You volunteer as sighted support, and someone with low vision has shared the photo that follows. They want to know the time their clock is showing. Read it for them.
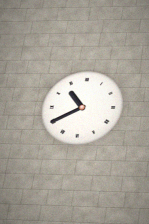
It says 10:40
